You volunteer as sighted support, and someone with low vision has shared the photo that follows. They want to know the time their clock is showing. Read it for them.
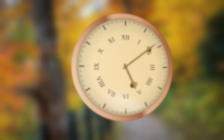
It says 5:09
